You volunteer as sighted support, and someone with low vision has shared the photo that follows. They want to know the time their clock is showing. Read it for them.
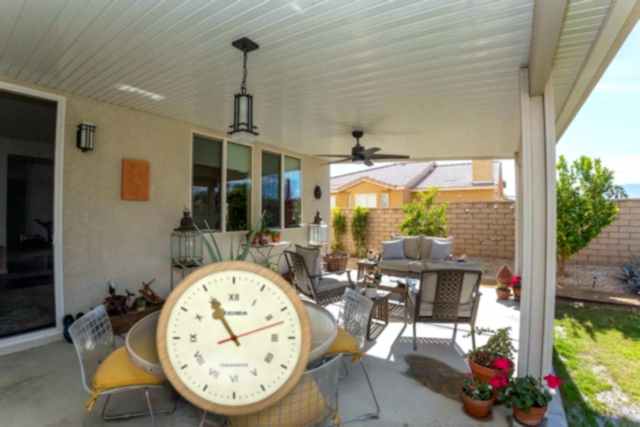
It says 10:55:12
